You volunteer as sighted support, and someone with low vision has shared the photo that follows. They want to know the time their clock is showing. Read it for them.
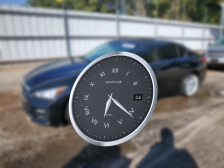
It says 6:21
